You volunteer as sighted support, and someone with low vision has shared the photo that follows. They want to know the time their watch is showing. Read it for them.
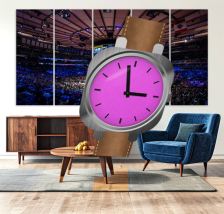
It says 2:58
